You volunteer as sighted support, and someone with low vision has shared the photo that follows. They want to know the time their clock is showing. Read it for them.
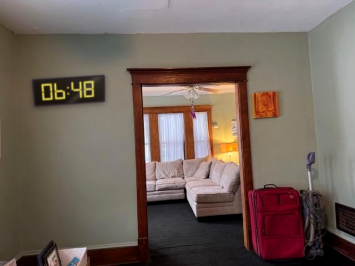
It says 6:48
